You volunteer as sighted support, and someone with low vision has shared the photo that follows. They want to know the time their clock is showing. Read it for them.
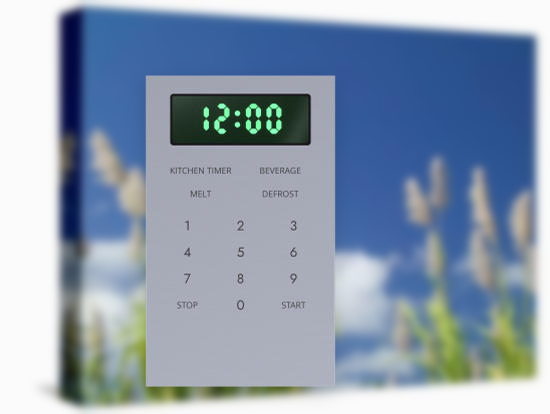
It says 12:00
